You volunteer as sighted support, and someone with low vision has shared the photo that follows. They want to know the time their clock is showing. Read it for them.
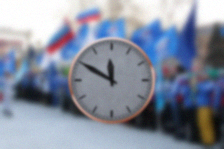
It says 11:50
